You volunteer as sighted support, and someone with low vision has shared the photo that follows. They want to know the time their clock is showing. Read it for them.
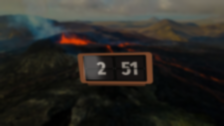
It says 2:51
